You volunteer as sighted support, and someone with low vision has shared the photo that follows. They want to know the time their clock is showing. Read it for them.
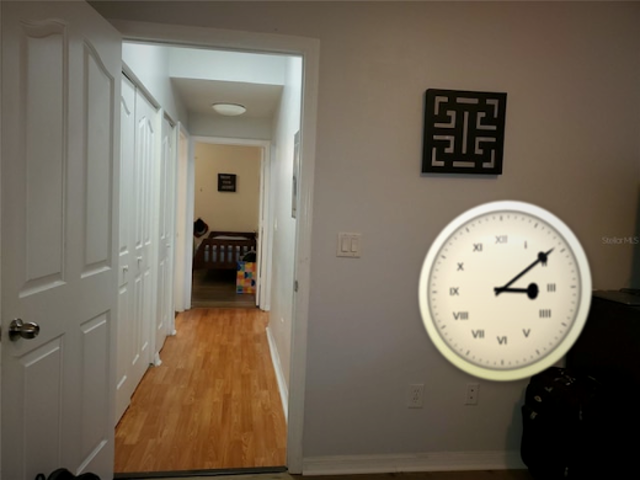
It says 3:09
